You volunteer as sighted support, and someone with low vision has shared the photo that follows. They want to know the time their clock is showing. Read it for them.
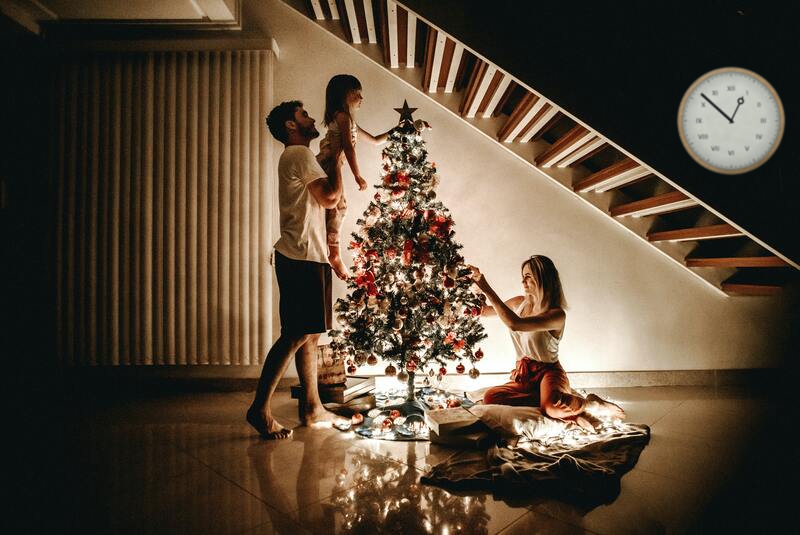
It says 12:52
